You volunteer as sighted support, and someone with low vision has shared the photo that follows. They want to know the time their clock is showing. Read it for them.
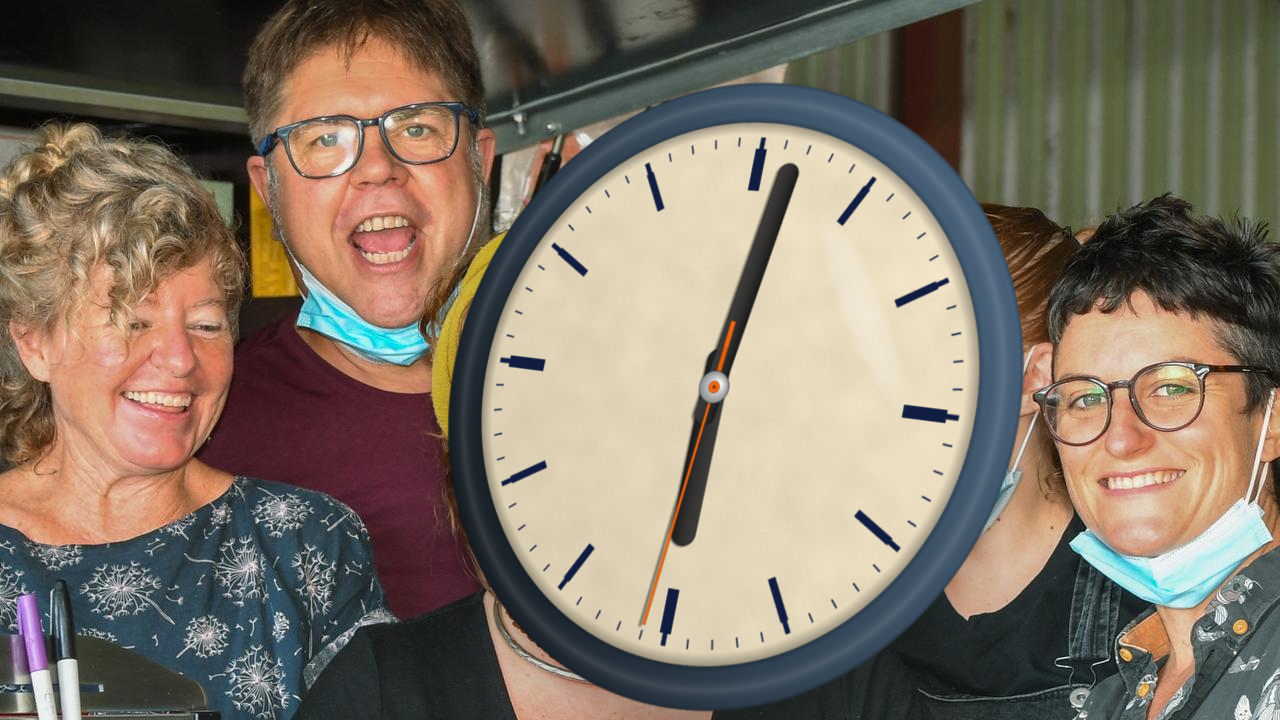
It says 6:01:31
